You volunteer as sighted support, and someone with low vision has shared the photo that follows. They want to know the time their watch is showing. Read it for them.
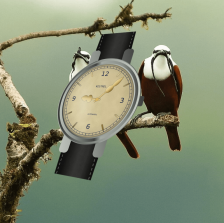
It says 9:07
